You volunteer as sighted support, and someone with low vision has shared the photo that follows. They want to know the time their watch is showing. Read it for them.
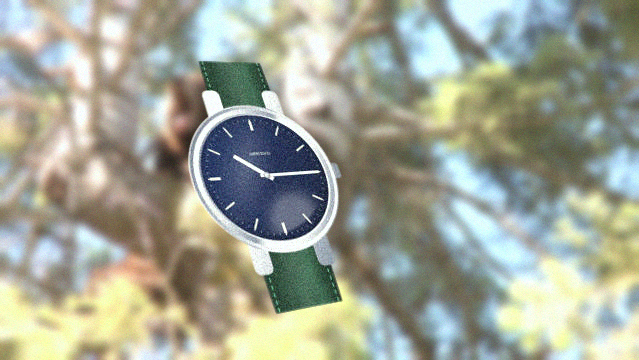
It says 10:15
